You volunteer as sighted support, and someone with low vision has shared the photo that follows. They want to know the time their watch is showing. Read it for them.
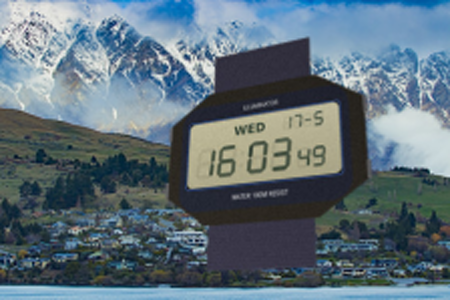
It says 16:03:49
